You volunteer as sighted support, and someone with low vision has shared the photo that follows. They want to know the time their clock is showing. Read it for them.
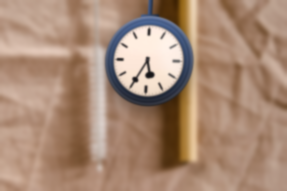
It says 5:35
